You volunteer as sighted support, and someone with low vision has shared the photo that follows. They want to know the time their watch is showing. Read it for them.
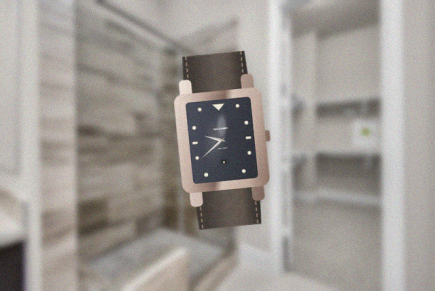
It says 9:39
